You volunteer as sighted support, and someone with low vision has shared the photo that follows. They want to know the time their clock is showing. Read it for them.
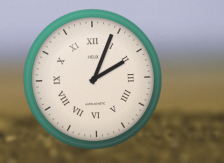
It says 2:04
